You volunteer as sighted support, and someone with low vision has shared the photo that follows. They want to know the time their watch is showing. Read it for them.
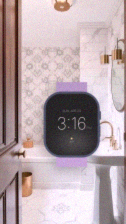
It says 3:16
